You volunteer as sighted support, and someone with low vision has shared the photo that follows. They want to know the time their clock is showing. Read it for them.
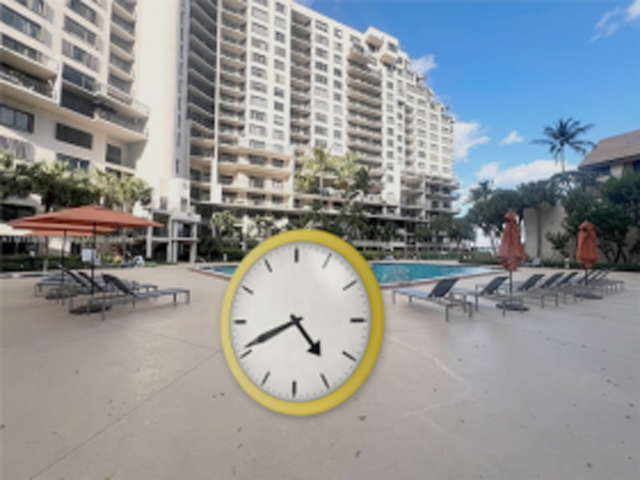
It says 4:41
